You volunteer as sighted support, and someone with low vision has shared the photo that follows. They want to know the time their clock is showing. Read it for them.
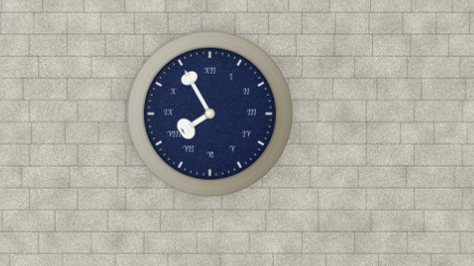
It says 7:55
